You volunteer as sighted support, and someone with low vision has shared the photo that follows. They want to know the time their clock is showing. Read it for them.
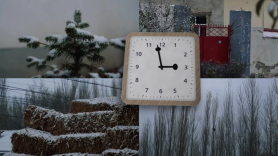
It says 2:58
